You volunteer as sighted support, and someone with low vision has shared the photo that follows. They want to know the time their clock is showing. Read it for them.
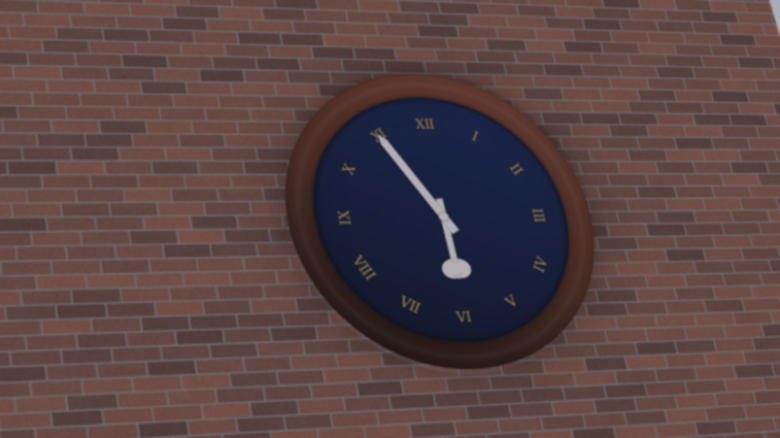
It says 5:55
